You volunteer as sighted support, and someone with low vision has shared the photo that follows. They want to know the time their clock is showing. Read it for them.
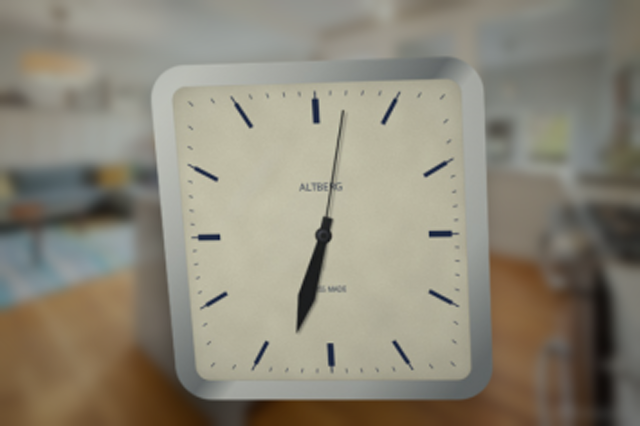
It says 6:33:02
